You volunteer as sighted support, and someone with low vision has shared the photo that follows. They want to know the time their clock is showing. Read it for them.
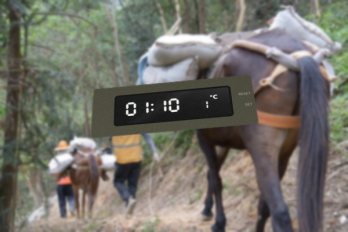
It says 1:10
